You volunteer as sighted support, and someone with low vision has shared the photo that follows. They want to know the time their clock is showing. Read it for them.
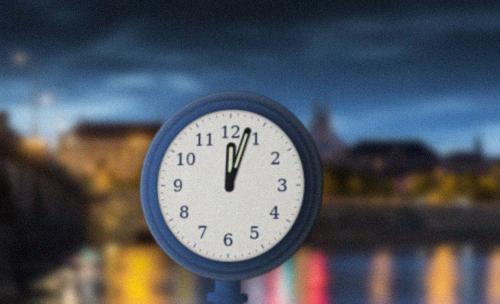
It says 12:03
